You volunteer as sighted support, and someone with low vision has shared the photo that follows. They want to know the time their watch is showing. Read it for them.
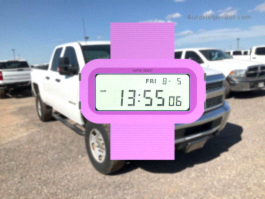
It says 13:55:06
